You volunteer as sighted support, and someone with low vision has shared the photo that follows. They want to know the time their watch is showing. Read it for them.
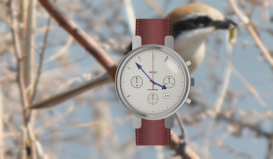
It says 3:53
